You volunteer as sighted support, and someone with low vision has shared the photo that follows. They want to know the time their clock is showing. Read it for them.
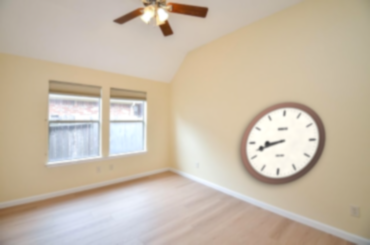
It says 8:42
